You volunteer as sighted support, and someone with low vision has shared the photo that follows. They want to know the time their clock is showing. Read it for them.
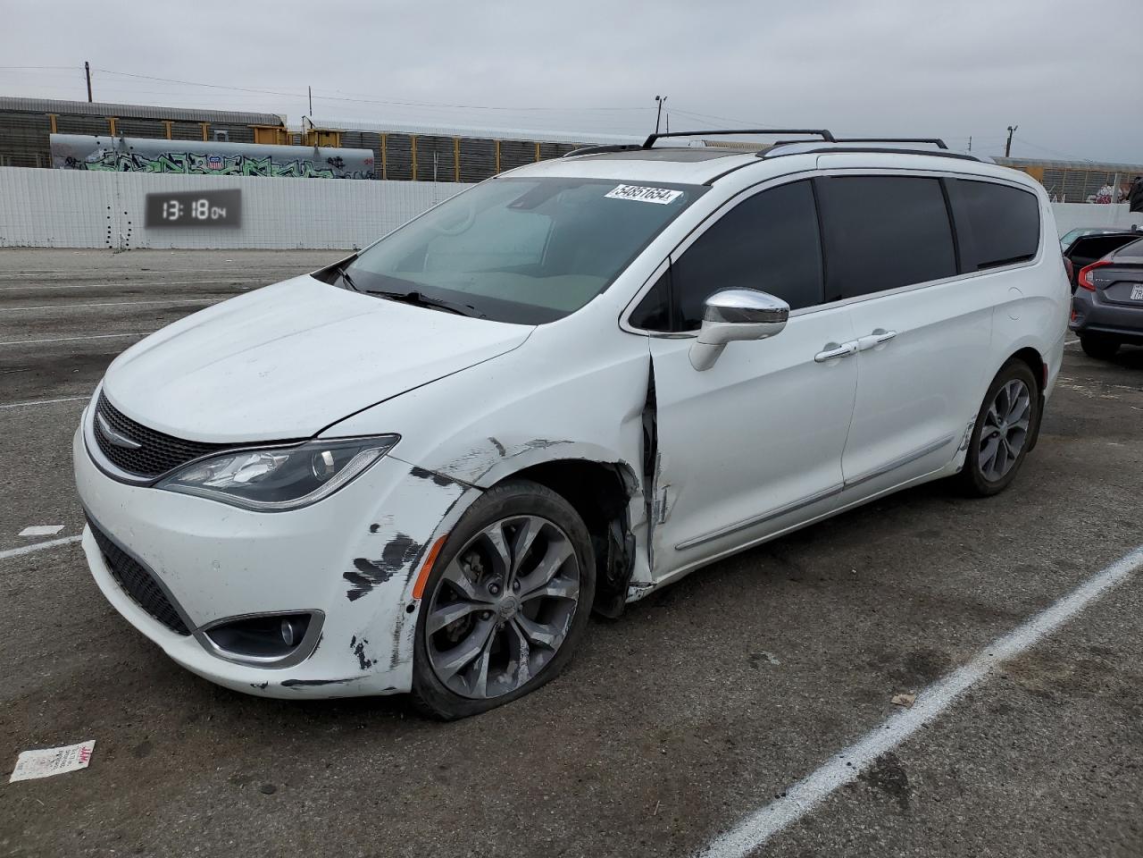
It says 13:18
